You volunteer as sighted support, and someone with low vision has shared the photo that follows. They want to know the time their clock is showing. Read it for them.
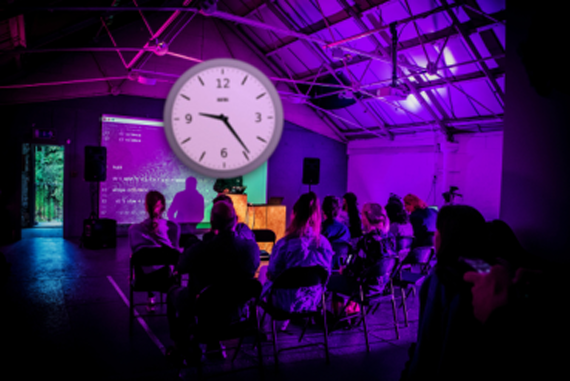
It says 9:24
